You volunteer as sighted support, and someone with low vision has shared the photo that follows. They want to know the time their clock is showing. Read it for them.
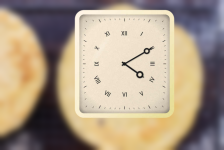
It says 4:10
